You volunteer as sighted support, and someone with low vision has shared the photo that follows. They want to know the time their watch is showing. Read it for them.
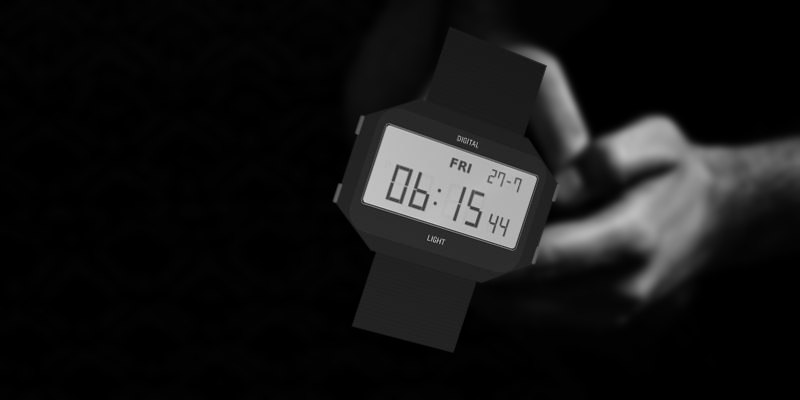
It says 6:15:44
